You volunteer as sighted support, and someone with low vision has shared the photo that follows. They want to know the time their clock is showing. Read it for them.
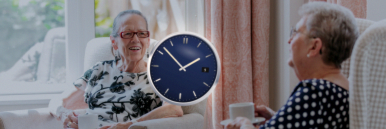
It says 1:52
